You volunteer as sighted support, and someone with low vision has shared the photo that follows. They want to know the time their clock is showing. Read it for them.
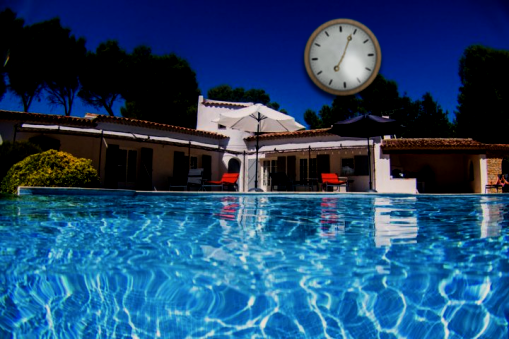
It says 7:04
